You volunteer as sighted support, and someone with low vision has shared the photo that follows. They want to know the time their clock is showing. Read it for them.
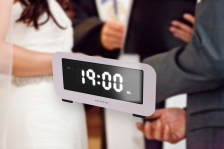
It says 19:00
